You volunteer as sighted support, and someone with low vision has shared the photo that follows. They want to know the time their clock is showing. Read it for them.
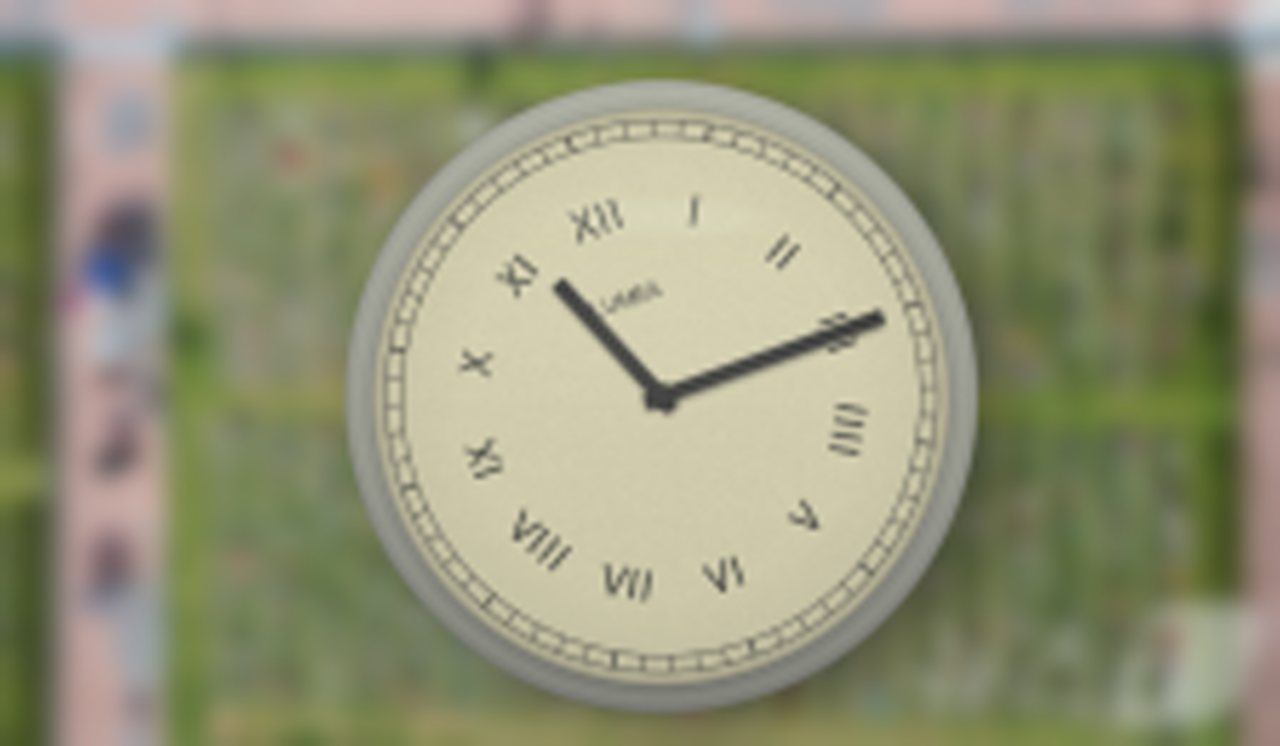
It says 11:15
